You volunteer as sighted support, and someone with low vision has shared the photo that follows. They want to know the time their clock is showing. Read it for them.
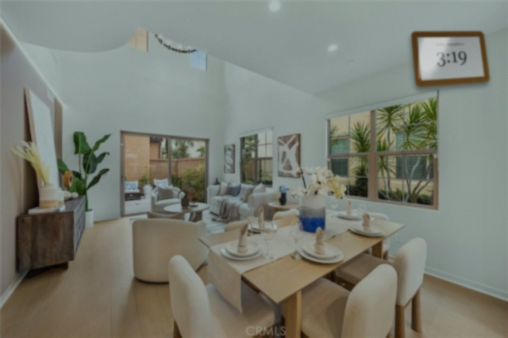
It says 3:19
